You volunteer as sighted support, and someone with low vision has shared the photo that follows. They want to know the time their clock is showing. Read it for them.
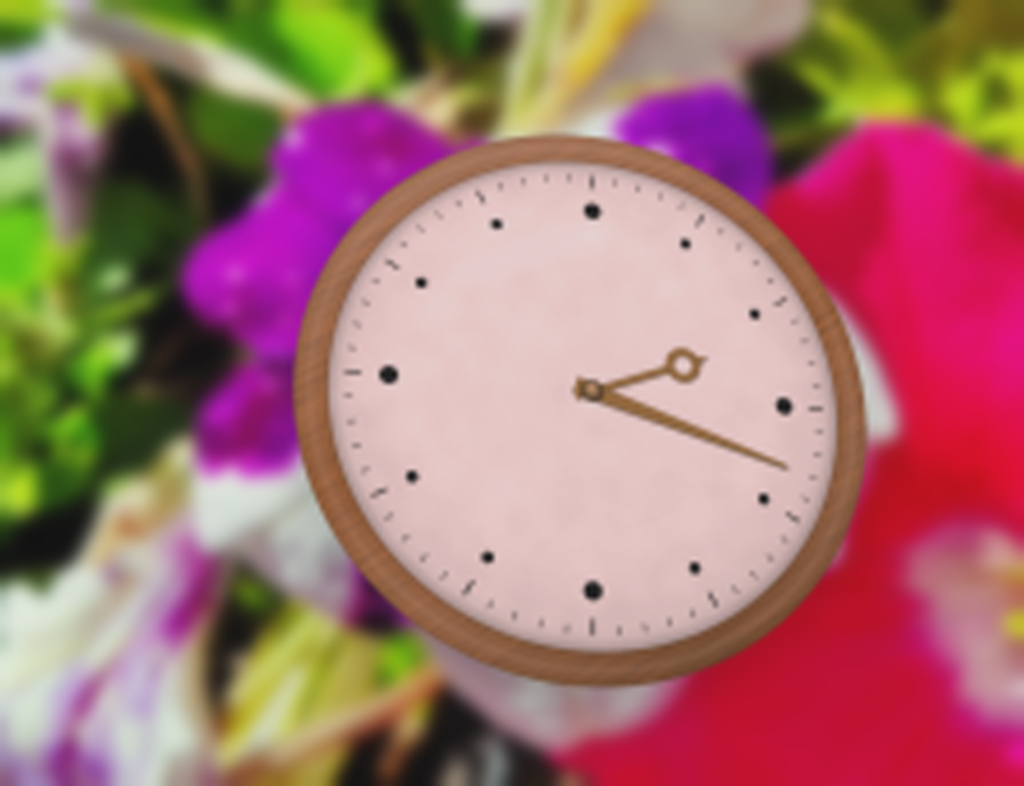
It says 2:18
